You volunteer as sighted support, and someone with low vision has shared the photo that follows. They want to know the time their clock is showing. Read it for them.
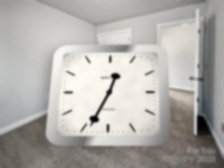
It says 12:34
